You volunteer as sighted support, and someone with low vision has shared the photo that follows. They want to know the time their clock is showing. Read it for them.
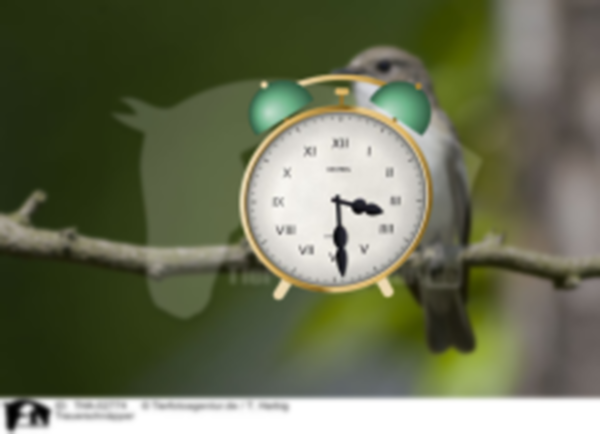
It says 3:29
